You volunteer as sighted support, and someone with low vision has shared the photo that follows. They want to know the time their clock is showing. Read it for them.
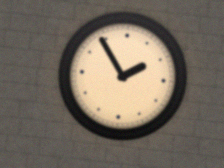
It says 1:54
